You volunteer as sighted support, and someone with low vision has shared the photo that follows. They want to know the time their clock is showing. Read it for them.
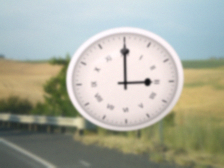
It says 3:00
